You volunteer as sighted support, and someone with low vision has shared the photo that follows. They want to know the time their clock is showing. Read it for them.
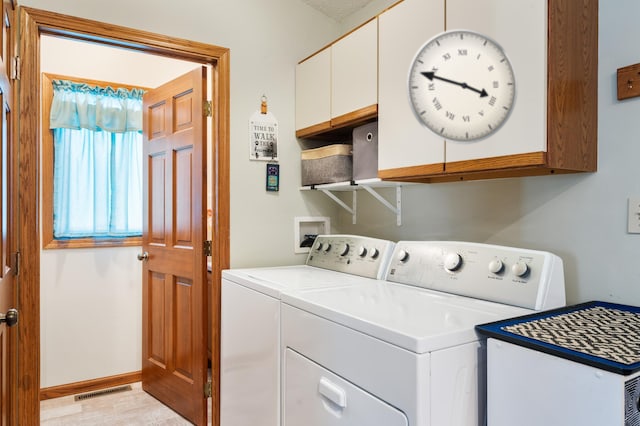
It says 3:48
